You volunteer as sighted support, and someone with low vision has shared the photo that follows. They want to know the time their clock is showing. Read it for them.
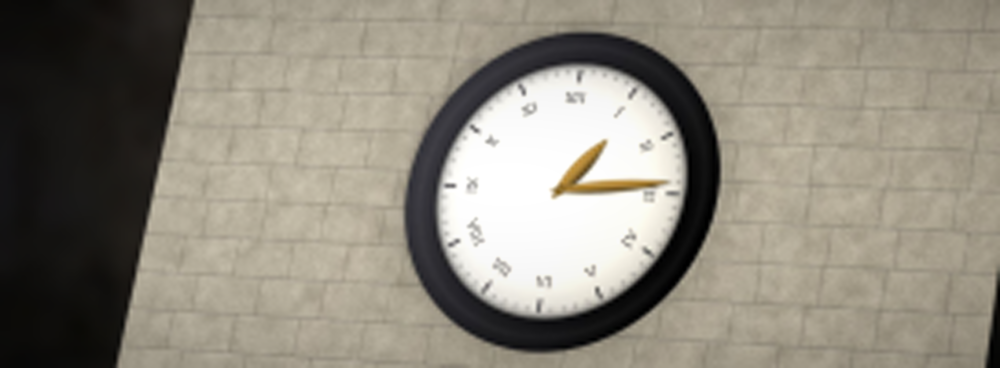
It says 1:14
